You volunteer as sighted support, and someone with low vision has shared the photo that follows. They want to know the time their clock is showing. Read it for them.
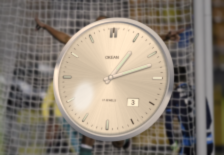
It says 1:12
